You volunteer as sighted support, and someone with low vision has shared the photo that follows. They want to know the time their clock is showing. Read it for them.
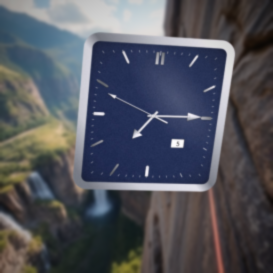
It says 7:14:49
